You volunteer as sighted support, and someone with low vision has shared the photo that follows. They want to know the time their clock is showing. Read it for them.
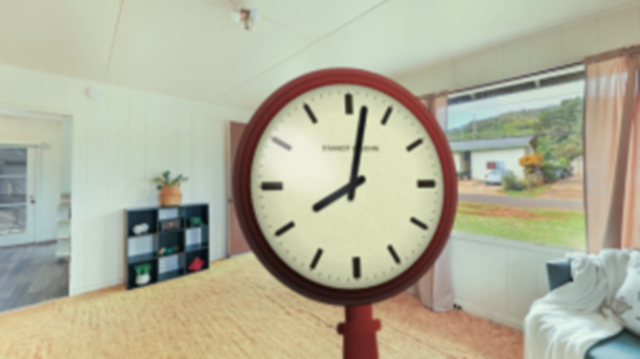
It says 8:02
